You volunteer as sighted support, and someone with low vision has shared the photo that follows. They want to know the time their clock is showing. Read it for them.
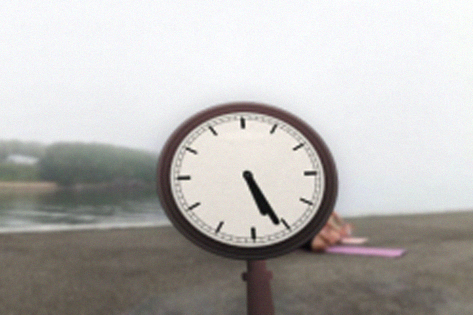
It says 5:26
